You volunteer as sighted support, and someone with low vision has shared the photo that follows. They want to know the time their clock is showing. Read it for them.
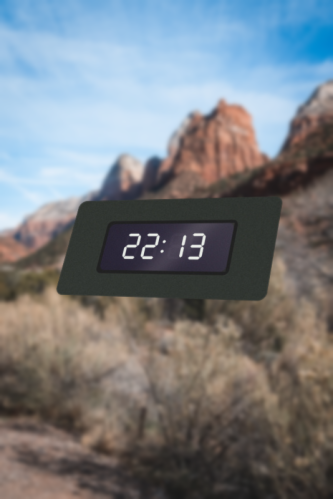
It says 22:13
